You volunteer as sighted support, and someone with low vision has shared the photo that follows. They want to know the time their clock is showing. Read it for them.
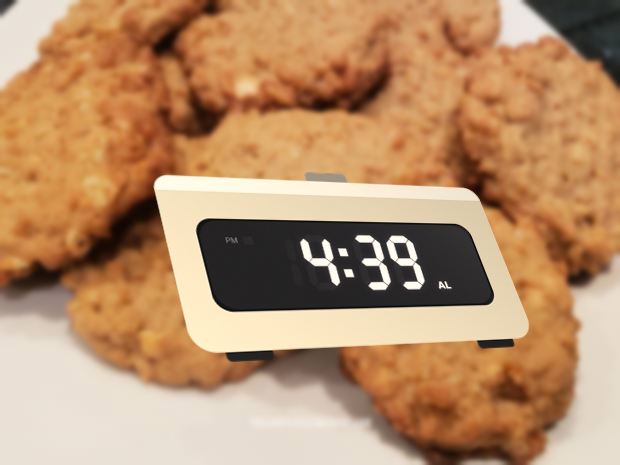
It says 4:39
